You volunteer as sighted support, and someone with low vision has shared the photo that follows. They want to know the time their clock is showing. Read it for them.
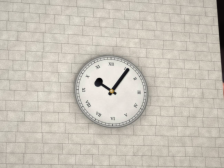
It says 10:06
